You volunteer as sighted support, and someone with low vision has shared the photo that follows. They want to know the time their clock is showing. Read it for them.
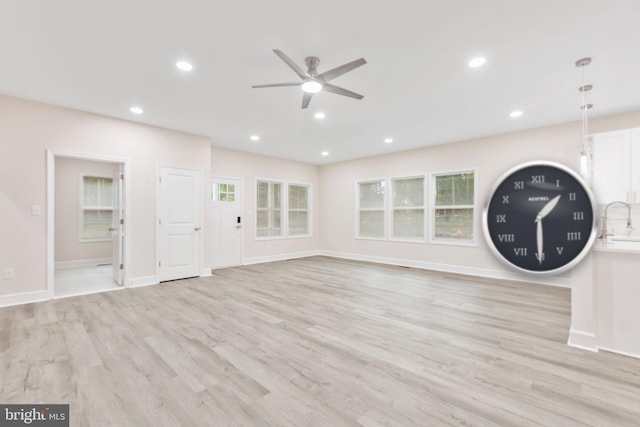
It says 1:30
